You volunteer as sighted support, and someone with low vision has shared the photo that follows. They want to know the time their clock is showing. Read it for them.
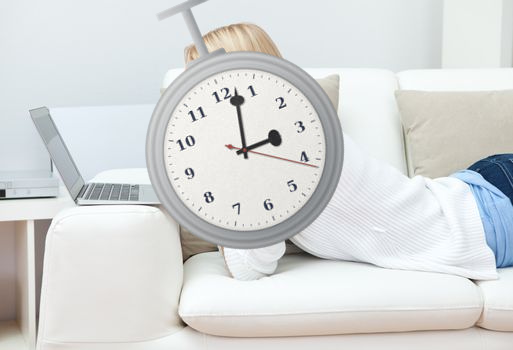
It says 3:02:21
